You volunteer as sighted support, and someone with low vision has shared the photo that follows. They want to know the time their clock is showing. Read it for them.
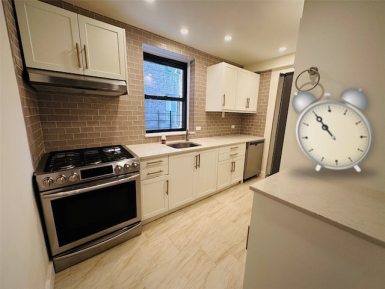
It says 10:55
